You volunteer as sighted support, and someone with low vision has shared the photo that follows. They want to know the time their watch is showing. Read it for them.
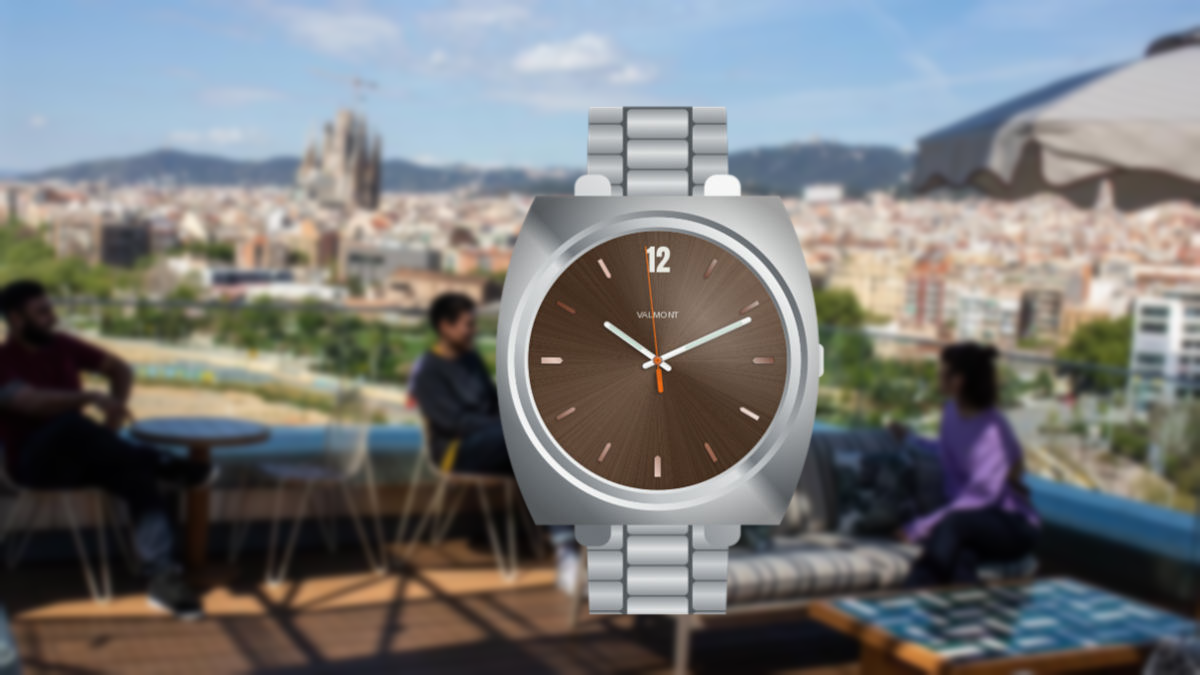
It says 10:10:59
